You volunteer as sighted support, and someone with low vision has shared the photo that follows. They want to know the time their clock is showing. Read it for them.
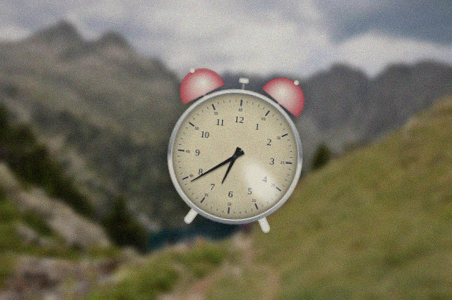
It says 6:39
